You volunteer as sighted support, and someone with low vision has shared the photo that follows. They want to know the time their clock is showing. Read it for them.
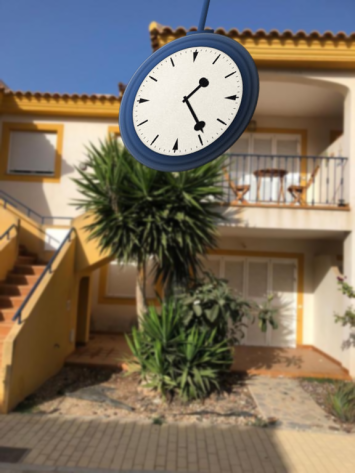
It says 1:24
